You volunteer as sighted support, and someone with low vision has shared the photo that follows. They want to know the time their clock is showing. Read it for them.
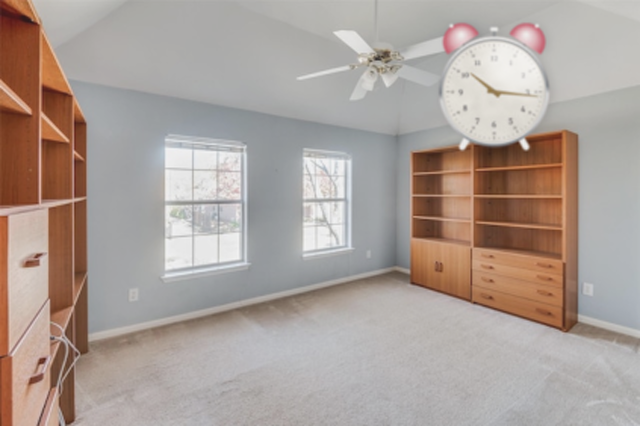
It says 10:16
